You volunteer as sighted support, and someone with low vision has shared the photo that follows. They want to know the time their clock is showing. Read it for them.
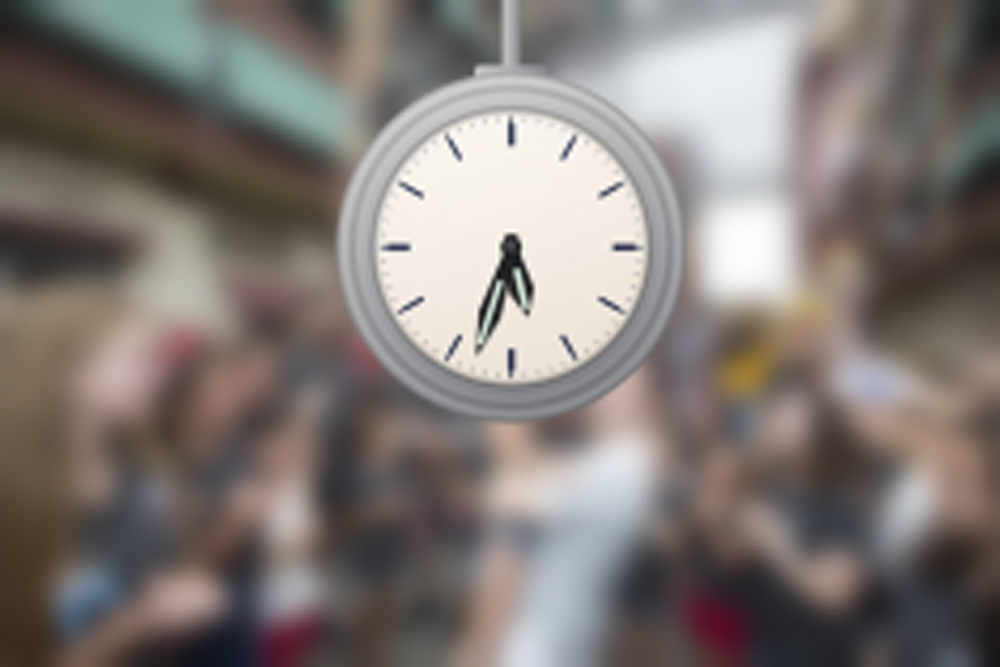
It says 5:33
